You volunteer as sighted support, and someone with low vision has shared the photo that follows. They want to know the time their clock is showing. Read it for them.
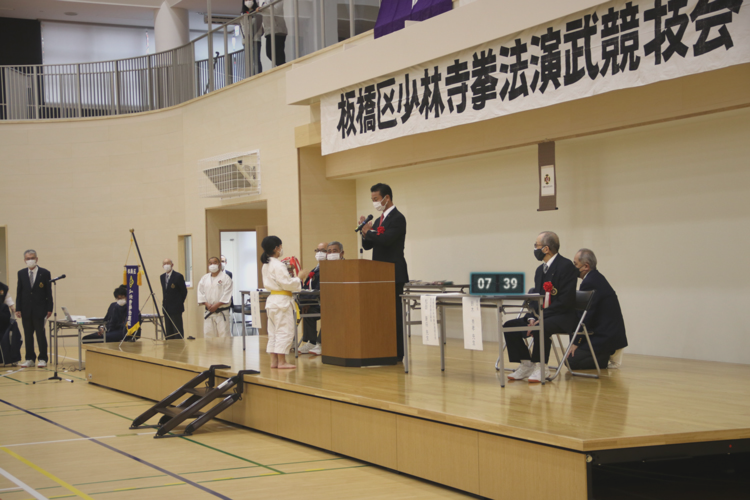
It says 7:39
